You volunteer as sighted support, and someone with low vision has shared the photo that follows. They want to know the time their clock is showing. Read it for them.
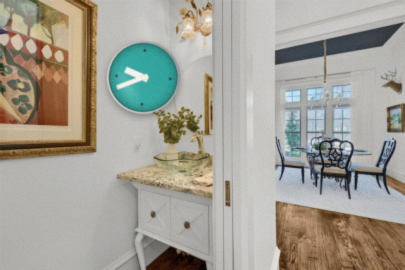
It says 9:41
